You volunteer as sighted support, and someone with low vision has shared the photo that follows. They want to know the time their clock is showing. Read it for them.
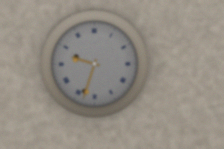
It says 9:33
